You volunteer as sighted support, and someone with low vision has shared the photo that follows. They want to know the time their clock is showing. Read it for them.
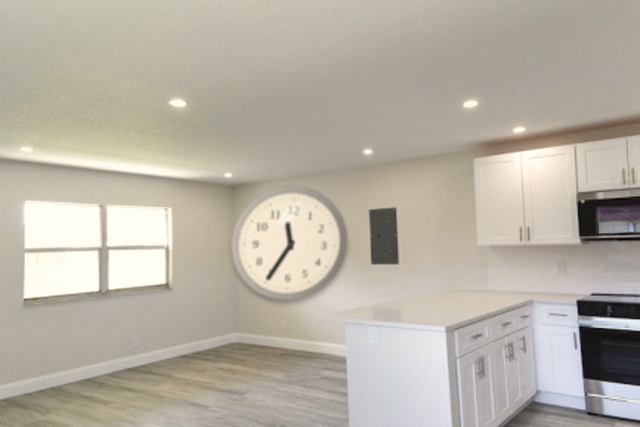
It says 11:35
